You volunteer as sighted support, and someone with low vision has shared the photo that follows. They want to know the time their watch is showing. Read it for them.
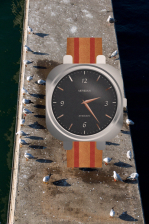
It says 2:24
